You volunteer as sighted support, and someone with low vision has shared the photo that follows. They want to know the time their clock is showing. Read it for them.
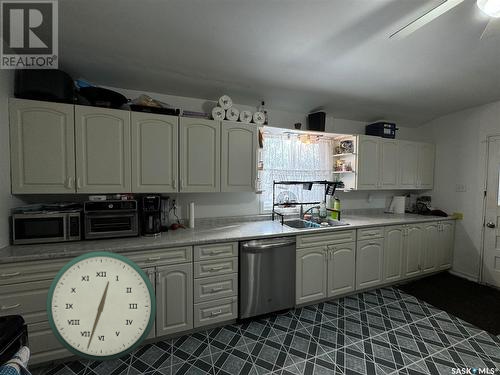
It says 12:33
